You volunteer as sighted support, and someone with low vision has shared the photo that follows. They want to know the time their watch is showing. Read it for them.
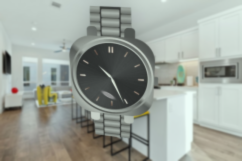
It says 10:26
